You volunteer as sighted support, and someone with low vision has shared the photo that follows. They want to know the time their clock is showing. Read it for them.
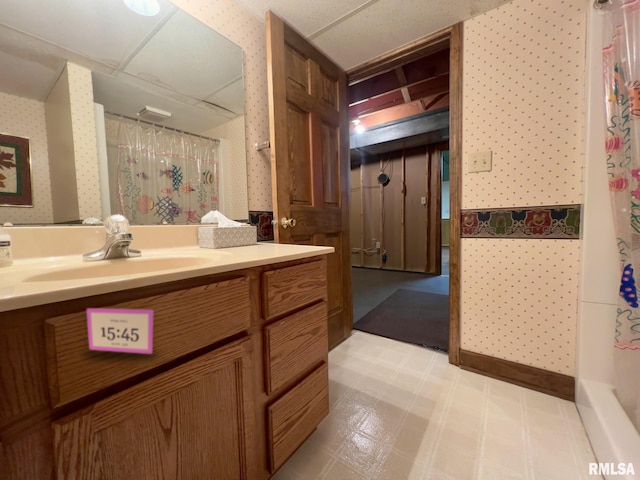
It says 15:45
